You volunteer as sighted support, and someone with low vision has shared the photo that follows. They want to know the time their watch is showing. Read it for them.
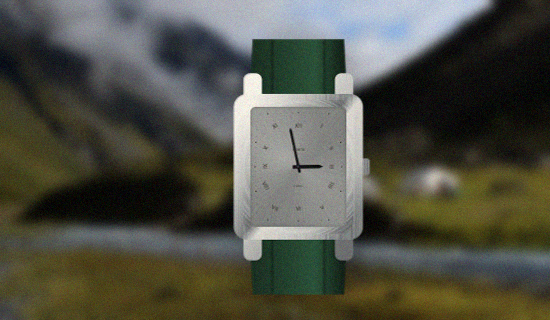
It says 2:58
